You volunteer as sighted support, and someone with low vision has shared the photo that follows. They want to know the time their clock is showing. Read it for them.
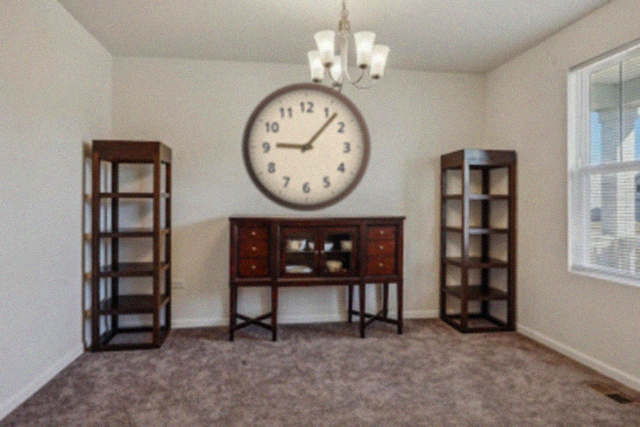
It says 9:07
